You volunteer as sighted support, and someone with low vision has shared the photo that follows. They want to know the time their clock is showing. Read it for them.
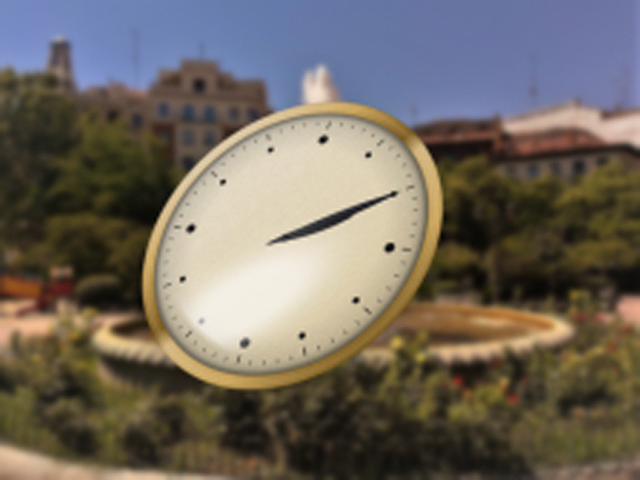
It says 2:10
